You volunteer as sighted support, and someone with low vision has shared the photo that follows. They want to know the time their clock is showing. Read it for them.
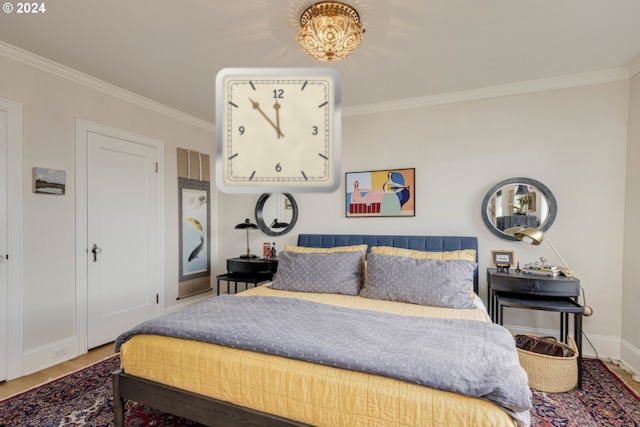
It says 11:53
